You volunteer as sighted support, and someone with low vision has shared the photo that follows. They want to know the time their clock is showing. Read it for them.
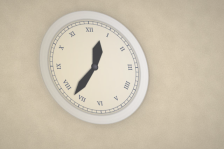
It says 12:37
